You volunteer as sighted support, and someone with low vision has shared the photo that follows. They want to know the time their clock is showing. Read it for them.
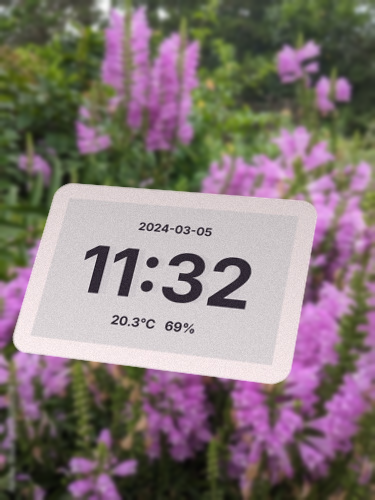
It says 11:32
